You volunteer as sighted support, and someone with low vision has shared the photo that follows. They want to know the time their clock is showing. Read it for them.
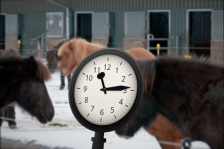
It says 11:14
